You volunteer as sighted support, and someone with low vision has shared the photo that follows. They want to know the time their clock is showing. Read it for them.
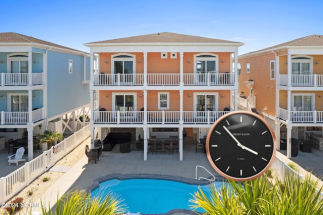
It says 3:53
